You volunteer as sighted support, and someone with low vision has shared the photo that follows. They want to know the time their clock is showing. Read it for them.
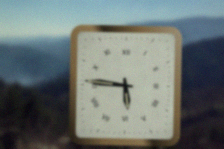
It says 5:46
